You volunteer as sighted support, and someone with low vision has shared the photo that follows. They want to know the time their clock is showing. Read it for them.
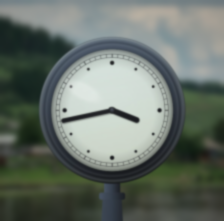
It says 3:43
